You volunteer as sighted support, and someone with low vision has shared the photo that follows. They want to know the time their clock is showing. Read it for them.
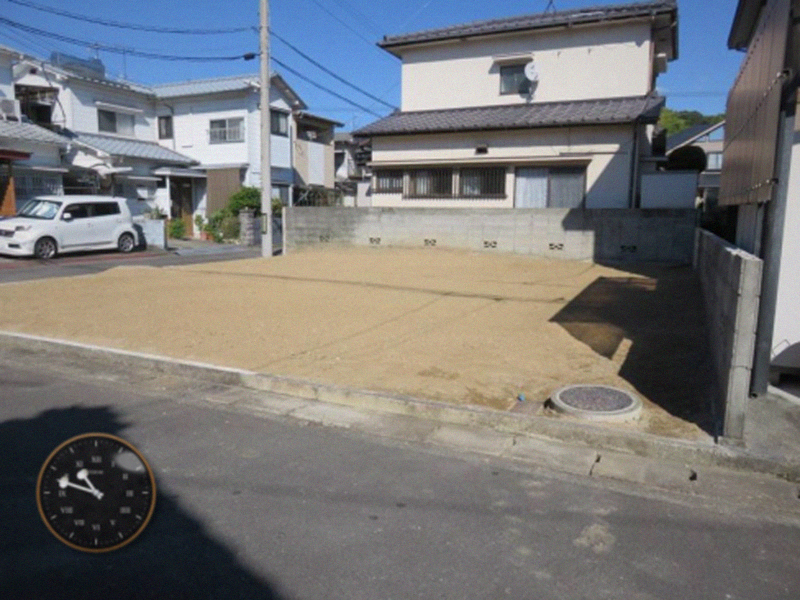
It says 10:48
